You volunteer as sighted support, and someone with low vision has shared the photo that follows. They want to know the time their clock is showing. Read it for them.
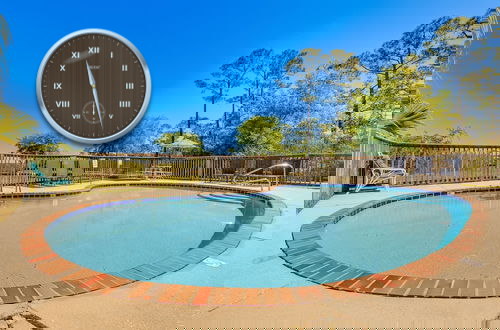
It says 11:28
